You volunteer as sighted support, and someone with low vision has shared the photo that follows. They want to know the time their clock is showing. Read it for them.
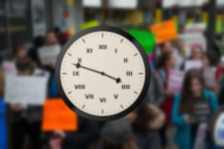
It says 3:48
